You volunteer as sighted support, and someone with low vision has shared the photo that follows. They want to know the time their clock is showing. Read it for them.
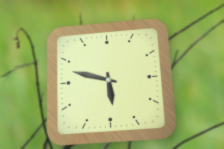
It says 5:48
